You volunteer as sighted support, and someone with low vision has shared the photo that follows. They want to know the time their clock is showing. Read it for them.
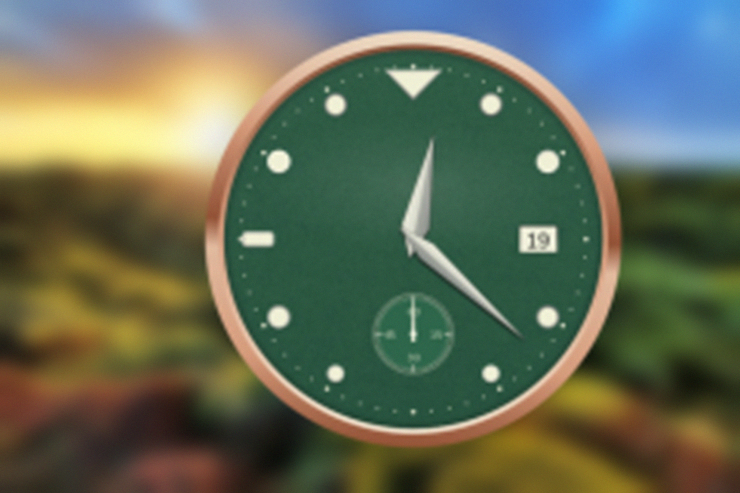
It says 12:22
